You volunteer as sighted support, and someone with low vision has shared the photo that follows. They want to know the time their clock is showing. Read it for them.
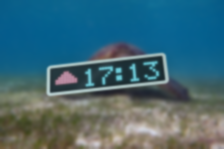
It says 17:13
